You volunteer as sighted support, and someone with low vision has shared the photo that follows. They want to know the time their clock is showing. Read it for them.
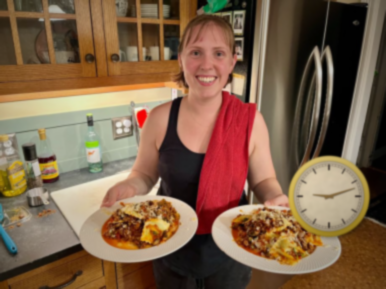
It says 9:12
